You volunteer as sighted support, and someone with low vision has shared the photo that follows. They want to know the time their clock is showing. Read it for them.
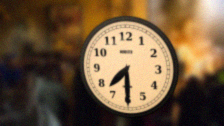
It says 7:30
